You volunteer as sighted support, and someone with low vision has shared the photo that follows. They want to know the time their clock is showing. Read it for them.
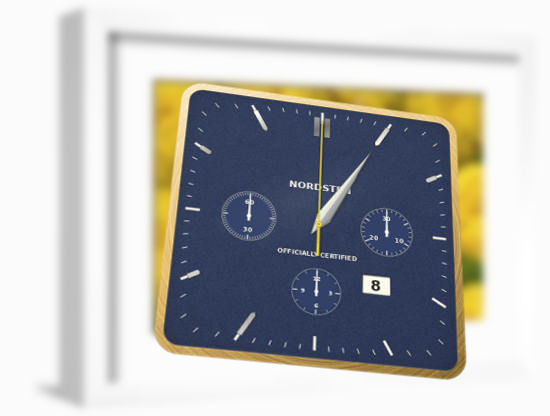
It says 1:05
